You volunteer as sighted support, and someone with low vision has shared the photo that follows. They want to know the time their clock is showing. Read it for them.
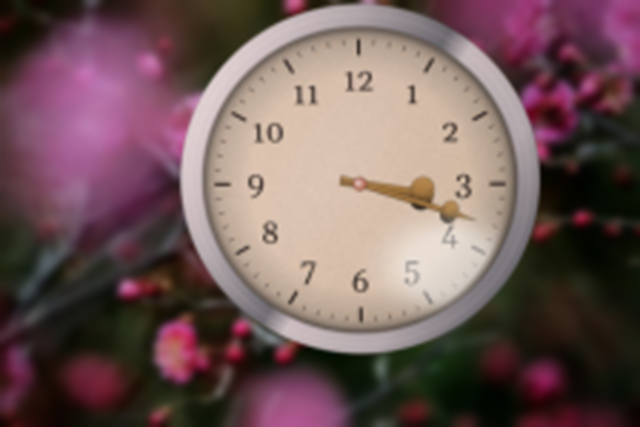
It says 3:18
